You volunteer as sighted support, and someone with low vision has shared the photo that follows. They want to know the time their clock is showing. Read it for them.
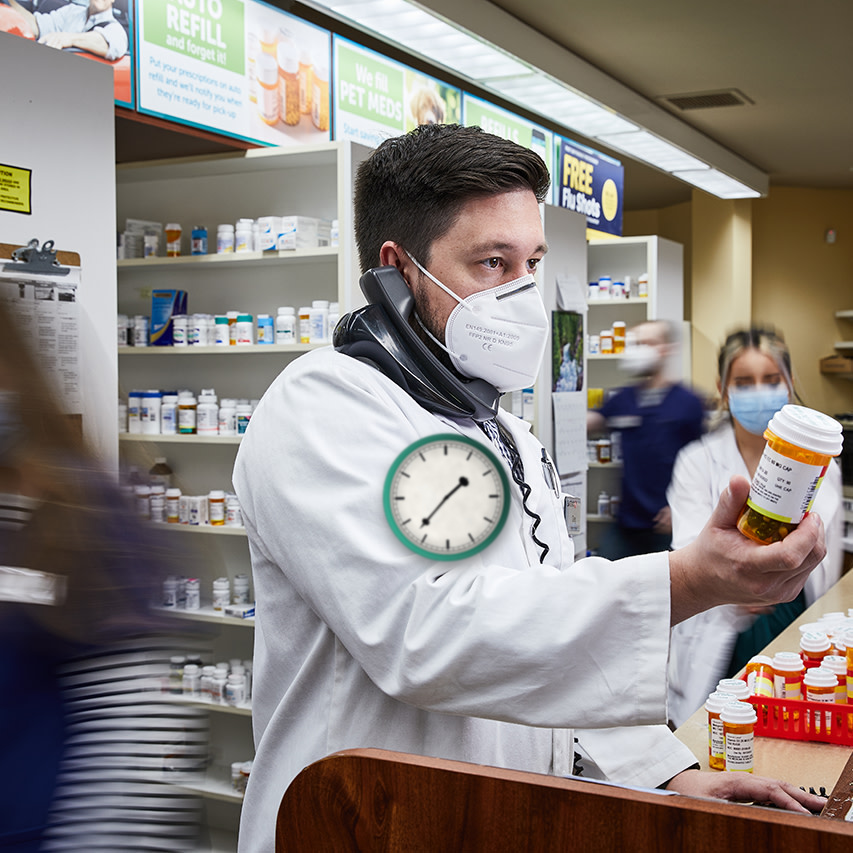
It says 1:37
